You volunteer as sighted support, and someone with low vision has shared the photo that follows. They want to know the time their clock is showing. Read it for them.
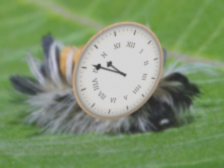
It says 9:46
